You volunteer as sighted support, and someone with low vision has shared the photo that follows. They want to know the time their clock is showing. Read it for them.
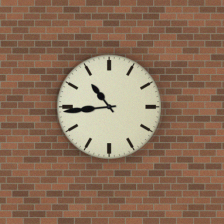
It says 10:44
